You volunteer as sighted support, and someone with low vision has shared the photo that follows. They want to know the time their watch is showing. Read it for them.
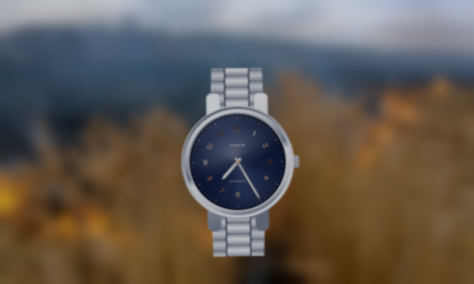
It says 7:25
